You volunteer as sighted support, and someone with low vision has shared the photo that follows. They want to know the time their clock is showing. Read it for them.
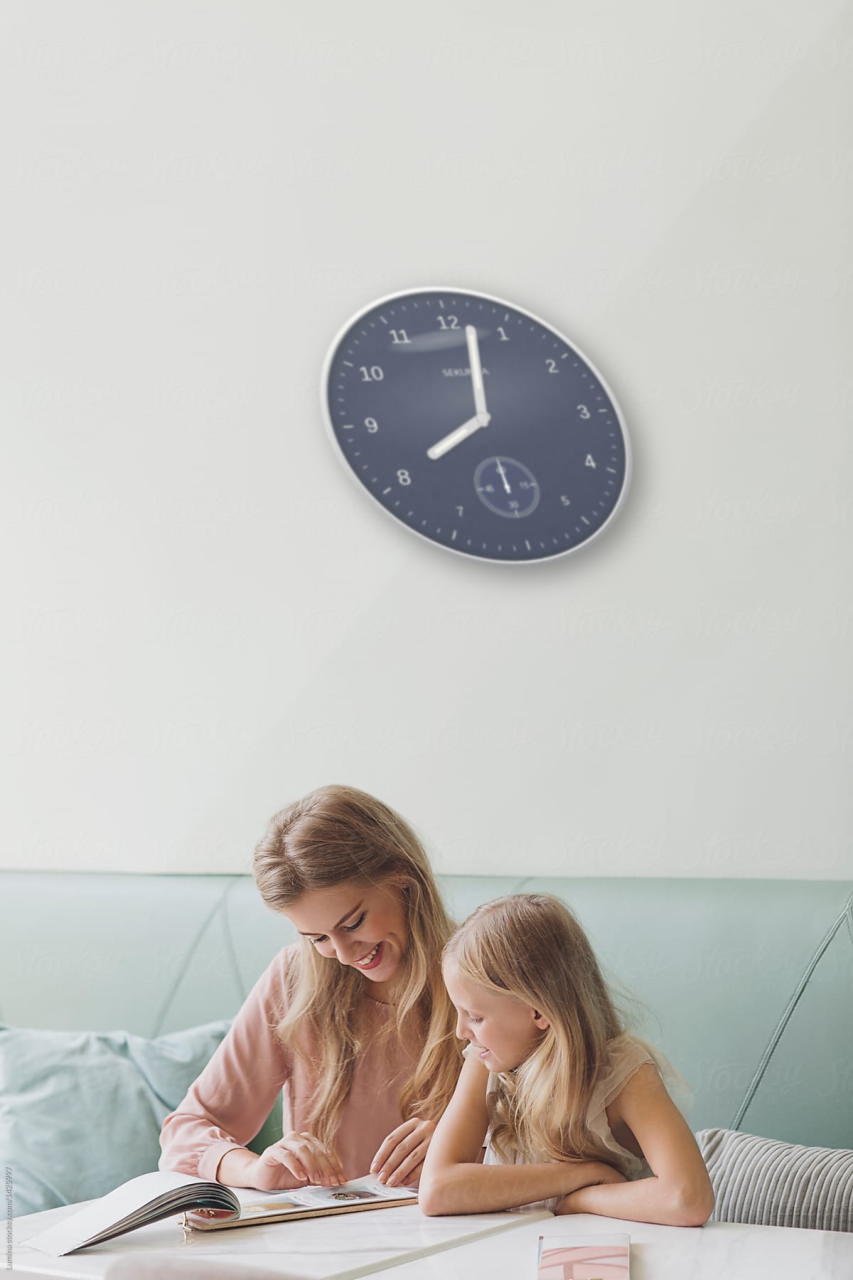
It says 8:02
